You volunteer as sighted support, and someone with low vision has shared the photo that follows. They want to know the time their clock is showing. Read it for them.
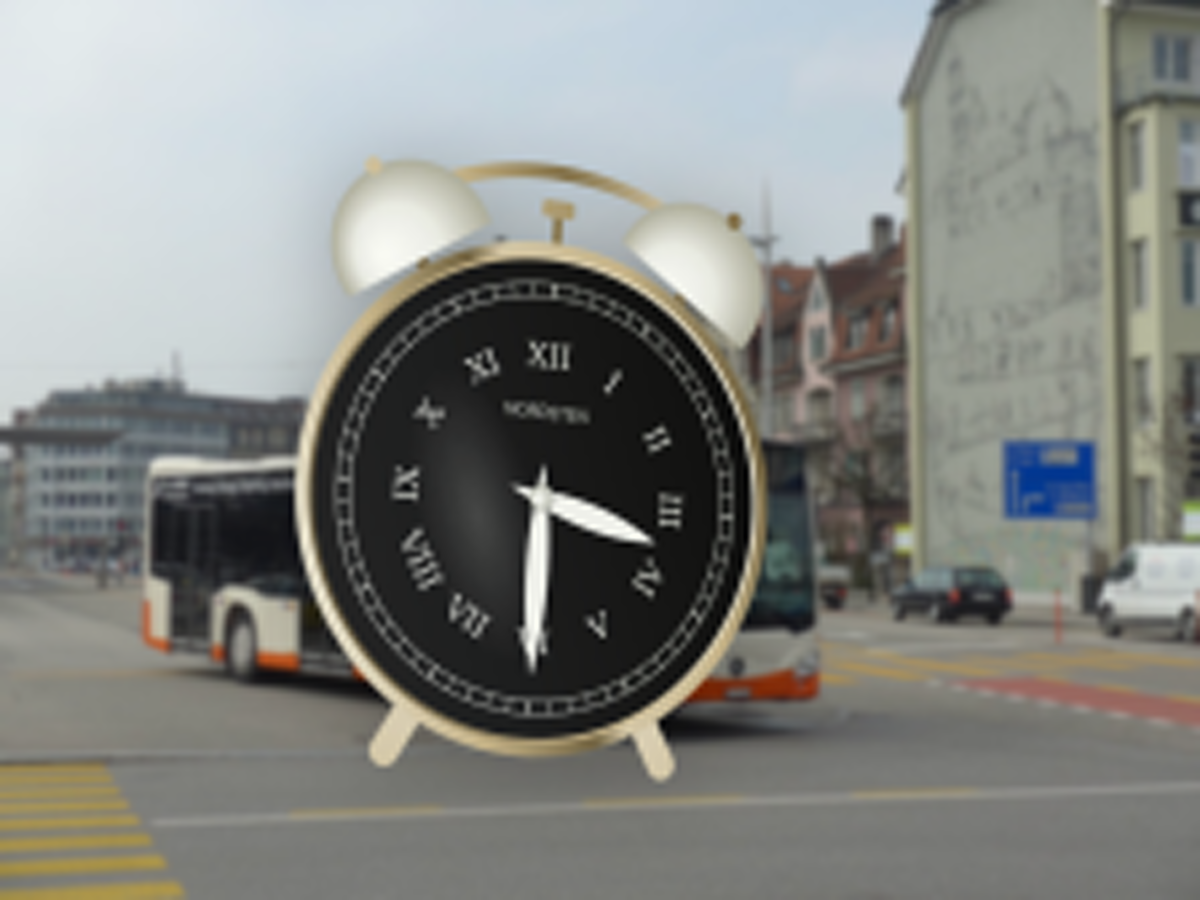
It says 3:30
